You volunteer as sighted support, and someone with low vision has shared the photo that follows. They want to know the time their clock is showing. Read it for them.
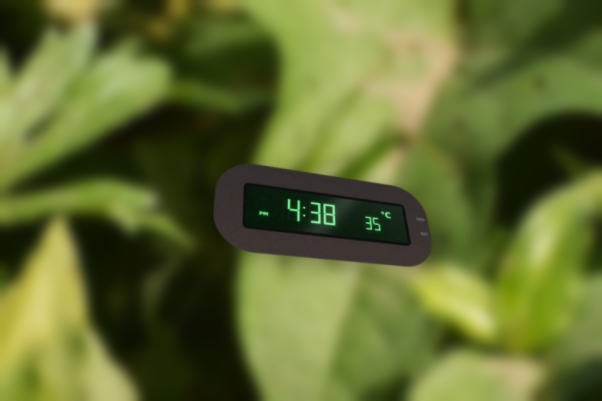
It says 4:38
